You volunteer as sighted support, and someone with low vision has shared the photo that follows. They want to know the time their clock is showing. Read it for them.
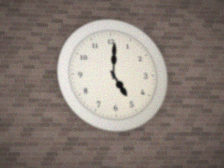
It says 5:01
